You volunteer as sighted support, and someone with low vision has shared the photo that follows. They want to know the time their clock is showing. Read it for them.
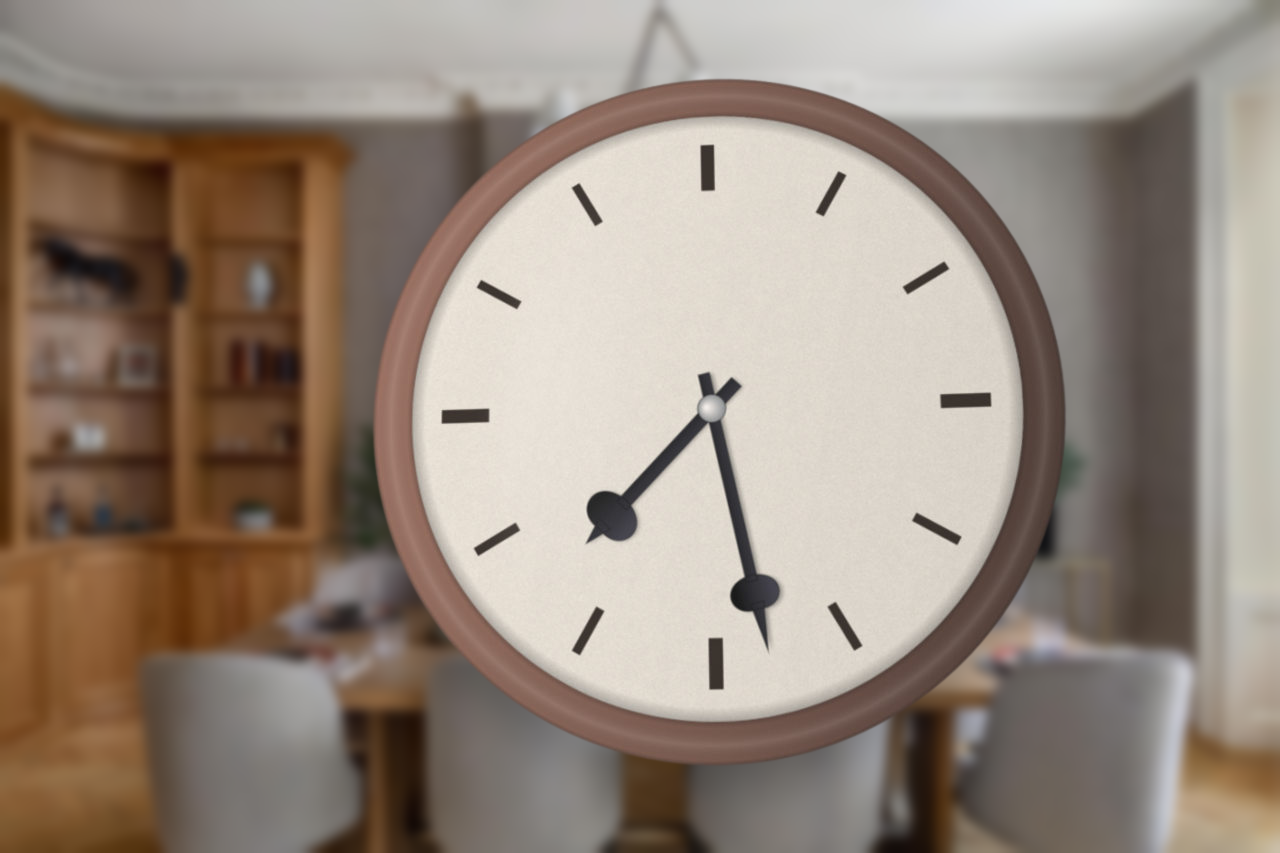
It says 7:28
